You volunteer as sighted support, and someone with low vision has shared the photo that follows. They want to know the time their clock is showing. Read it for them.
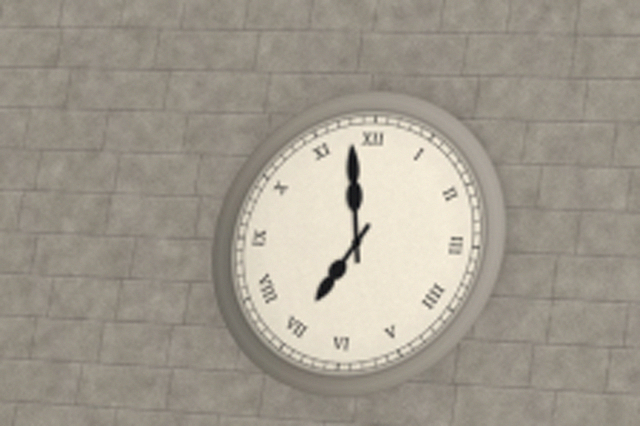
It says 6:58
